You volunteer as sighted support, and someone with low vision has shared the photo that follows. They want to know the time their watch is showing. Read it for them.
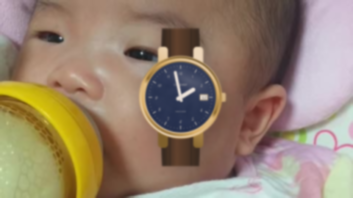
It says 1:58
